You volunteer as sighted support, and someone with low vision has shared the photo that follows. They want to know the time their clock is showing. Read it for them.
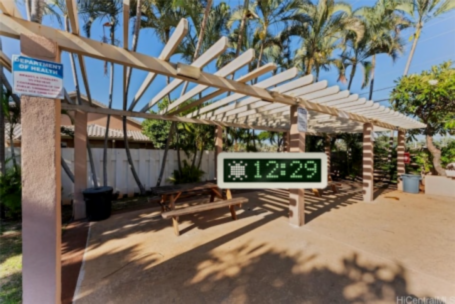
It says 12:29
